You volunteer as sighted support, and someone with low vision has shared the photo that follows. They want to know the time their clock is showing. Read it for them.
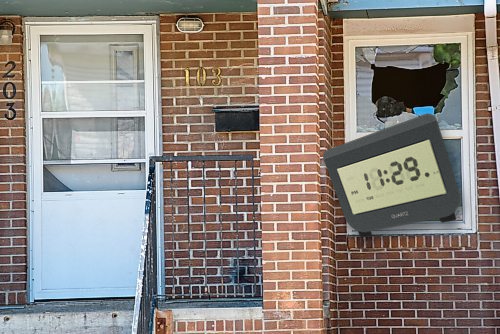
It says 11:29
